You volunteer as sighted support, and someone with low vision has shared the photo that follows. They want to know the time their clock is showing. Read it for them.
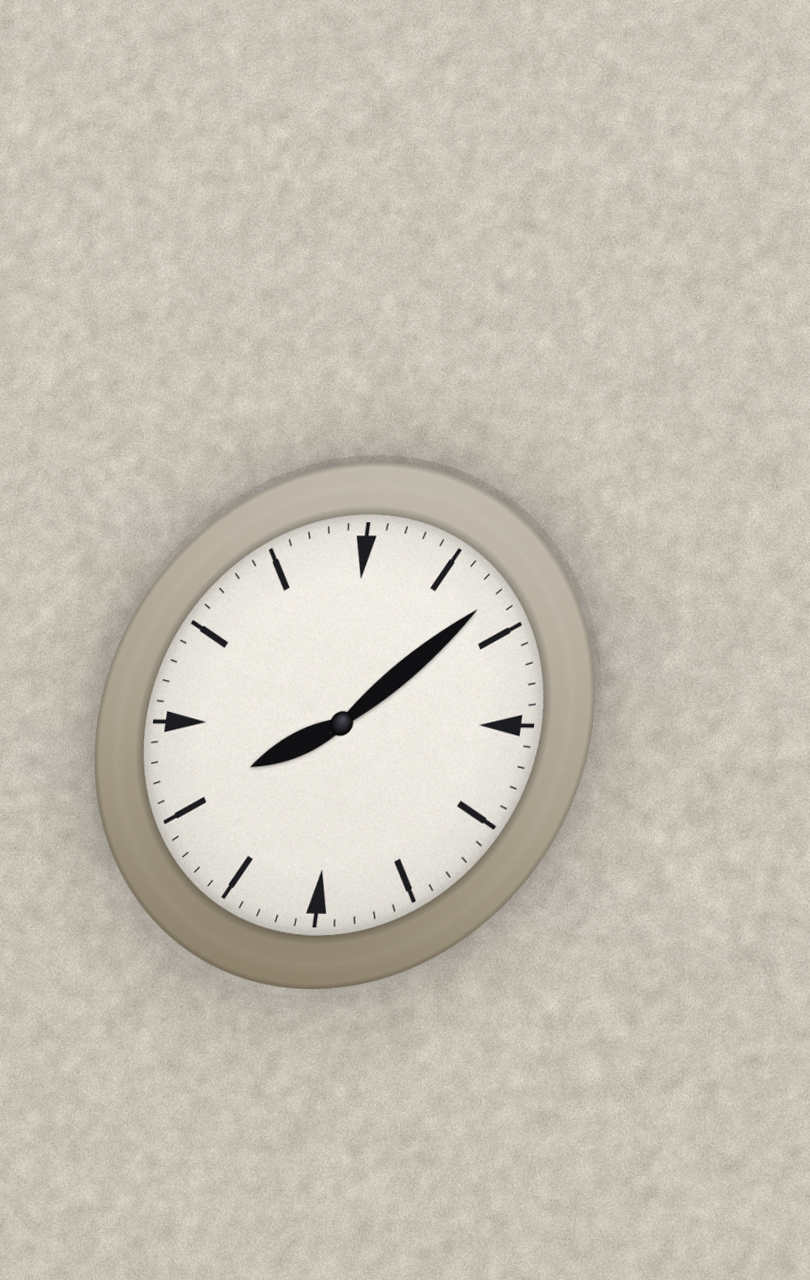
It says 8:08
